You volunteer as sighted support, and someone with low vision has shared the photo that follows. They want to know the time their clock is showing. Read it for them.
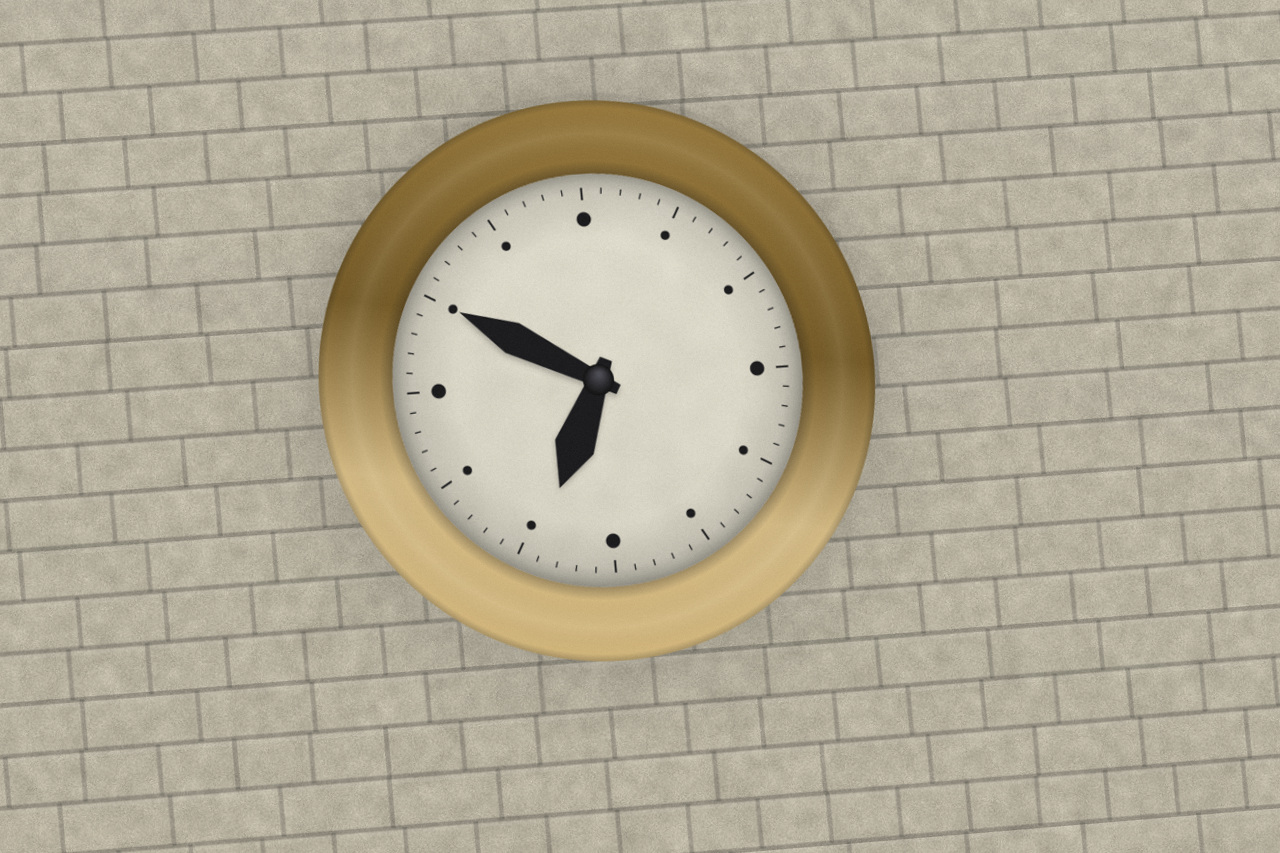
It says 6:50
